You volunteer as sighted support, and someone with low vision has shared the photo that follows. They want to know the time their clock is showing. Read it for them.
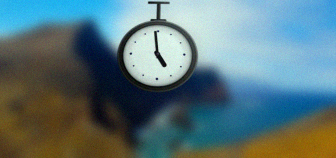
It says 4:59
